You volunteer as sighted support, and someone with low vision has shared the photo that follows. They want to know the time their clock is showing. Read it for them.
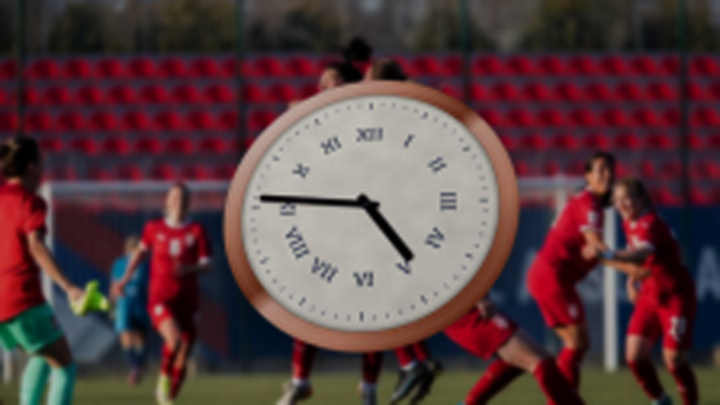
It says 4:46
